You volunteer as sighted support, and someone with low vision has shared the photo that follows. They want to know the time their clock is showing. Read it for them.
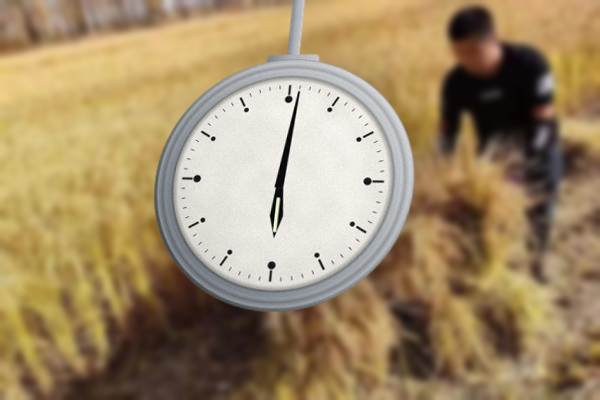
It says 6:01
